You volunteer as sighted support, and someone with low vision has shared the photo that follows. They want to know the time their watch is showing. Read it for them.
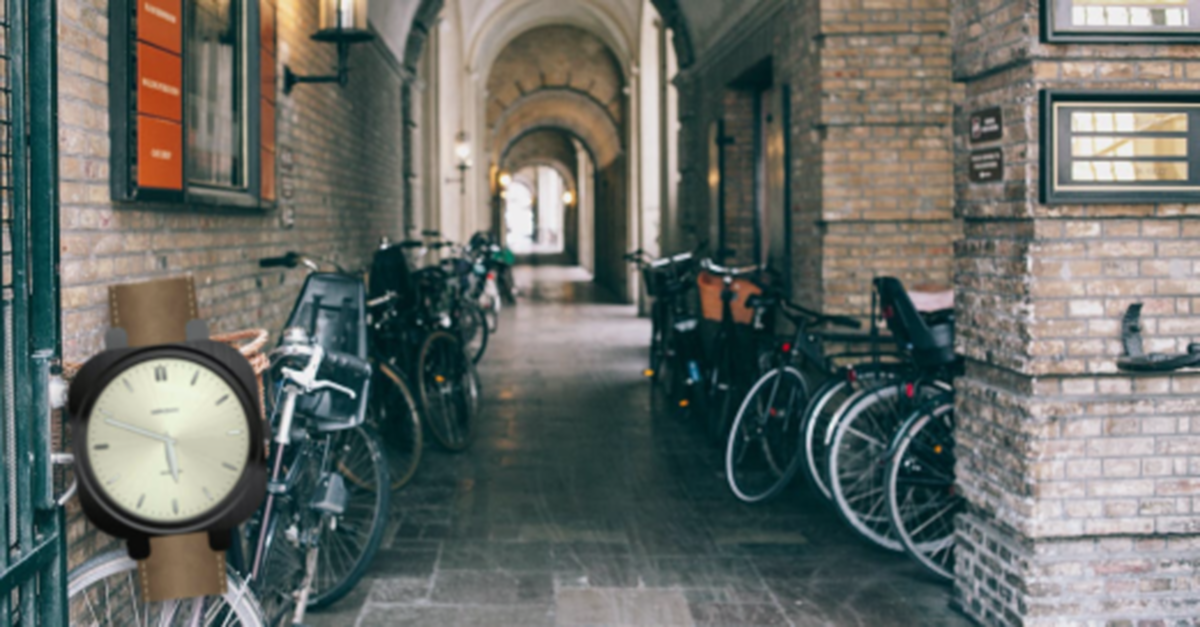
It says 5:49
